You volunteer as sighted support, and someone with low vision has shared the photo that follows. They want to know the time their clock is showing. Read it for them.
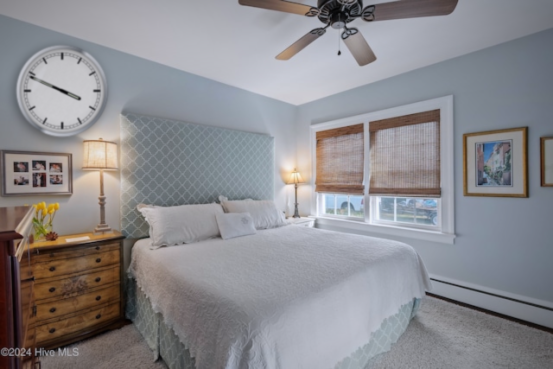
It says 3:49
